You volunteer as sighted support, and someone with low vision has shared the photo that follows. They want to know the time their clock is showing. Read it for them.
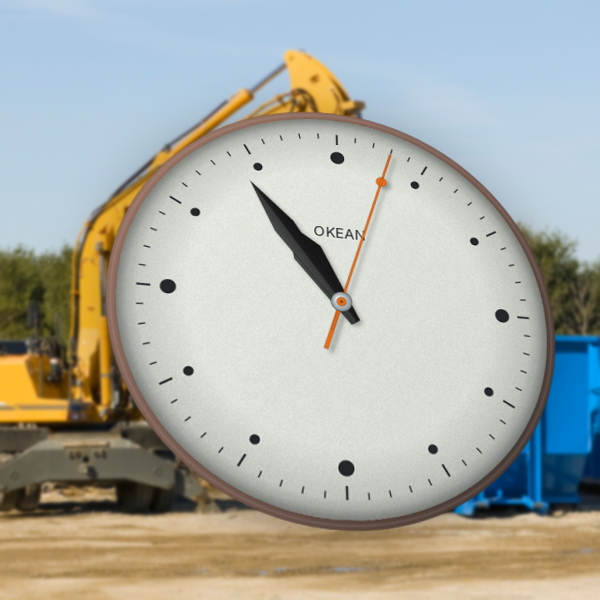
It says 10:54:03
